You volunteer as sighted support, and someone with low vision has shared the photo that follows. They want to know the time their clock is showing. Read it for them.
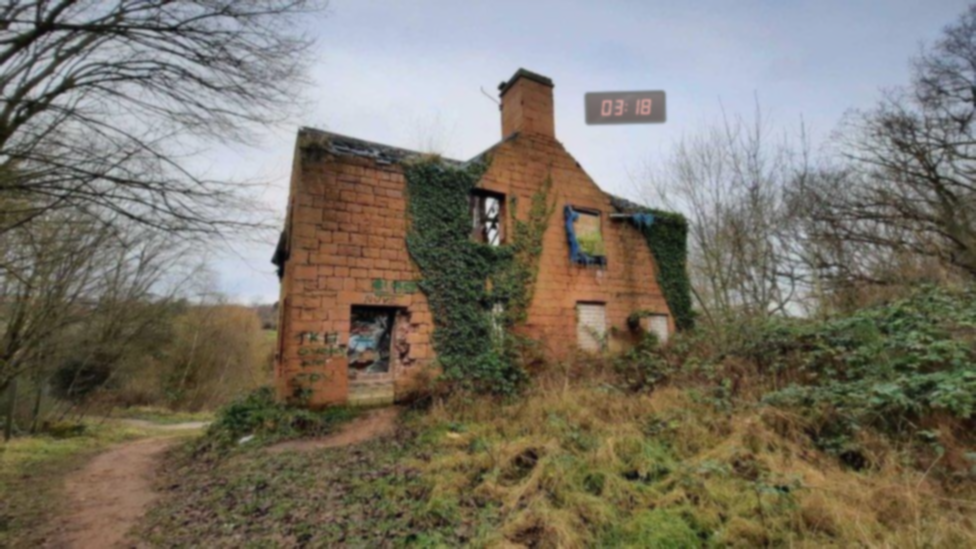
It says 3:18
